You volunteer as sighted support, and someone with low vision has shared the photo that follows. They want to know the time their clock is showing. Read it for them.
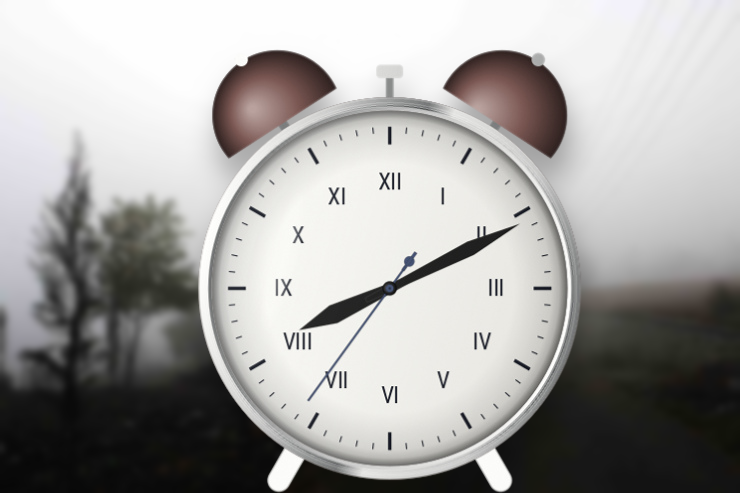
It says 8:10:36
